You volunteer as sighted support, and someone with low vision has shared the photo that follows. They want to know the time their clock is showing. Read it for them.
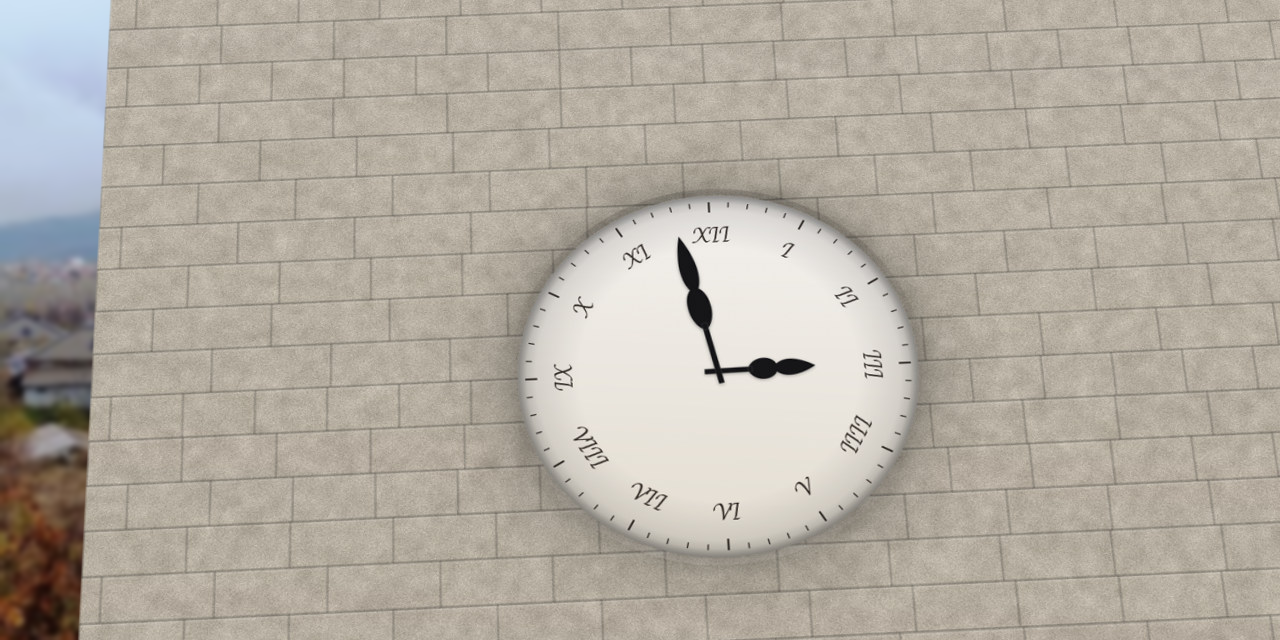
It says 2:58
